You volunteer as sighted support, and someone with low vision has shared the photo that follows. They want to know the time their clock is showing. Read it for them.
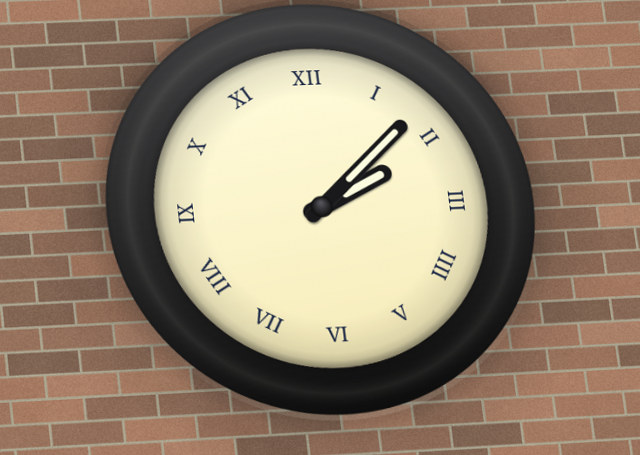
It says 2:08
